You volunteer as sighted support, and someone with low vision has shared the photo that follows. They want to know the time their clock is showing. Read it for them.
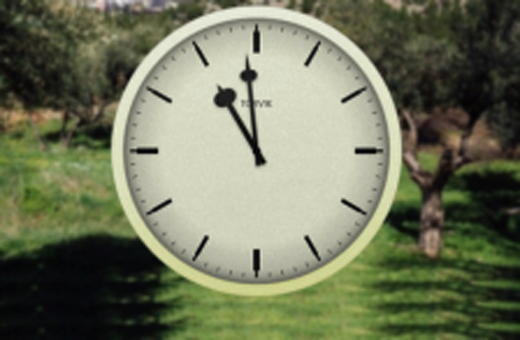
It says 10:59
